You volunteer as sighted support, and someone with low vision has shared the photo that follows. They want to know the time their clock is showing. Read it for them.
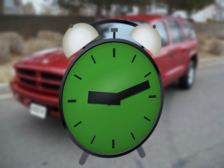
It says 9:12
